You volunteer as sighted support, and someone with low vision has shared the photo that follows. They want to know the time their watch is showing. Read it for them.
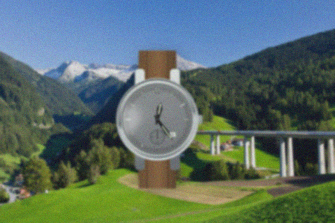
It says 12:24
